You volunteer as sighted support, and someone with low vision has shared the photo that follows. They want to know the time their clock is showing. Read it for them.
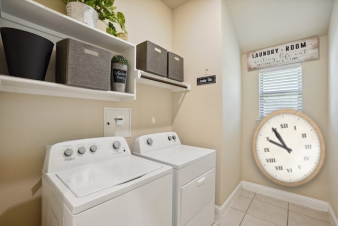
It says 9:55
